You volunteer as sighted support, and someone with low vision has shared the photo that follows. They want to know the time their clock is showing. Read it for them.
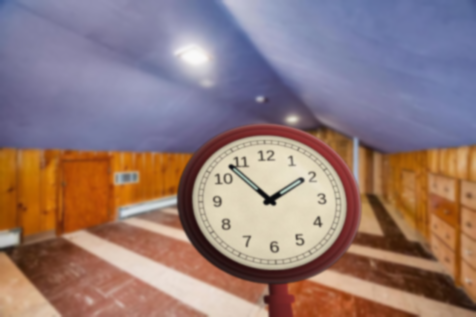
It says 1:53
